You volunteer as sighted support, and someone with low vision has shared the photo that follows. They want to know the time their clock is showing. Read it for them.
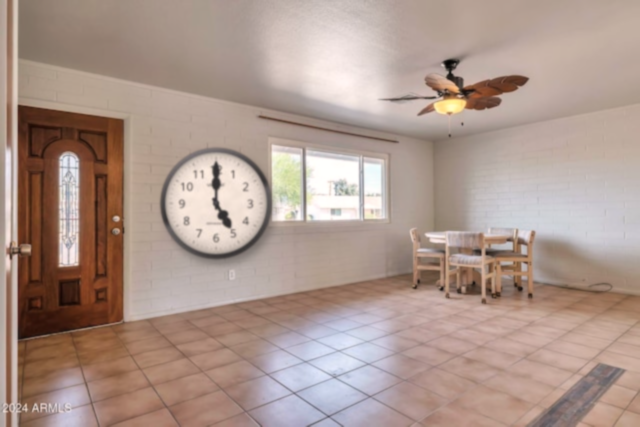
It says 5:00
